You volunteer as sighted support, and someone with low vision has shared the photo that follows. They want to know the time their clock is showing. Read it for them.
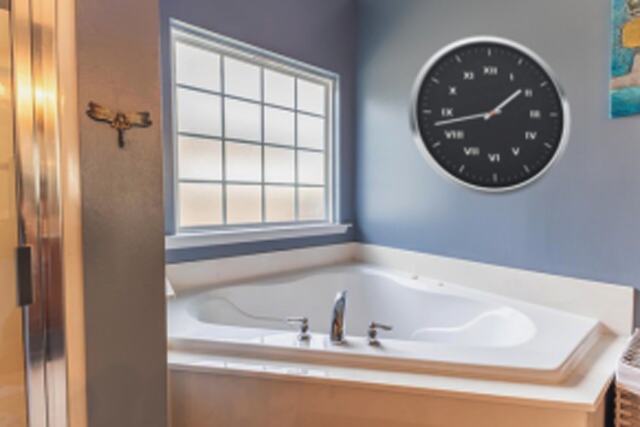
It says 1:43
